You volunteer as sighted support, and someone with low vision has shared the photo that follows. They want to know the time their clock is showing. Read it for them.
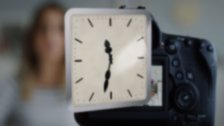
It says 11:32
